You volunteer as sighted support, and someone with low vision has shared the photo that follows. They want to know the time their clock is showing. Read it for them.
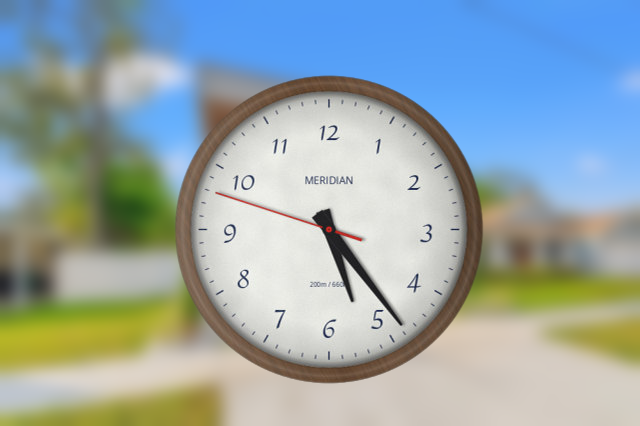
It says 5:23:48
